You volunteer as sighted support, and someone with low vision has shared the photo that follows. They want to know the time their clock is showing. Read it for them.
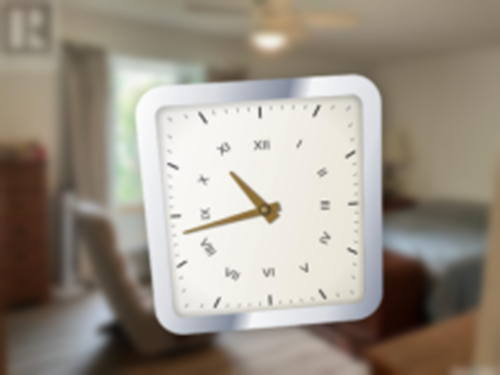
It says 10:43
